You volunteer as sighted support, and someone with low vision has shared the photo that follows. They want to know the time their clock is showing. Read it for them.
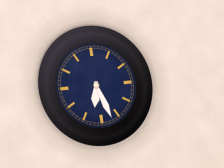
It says 6:27
